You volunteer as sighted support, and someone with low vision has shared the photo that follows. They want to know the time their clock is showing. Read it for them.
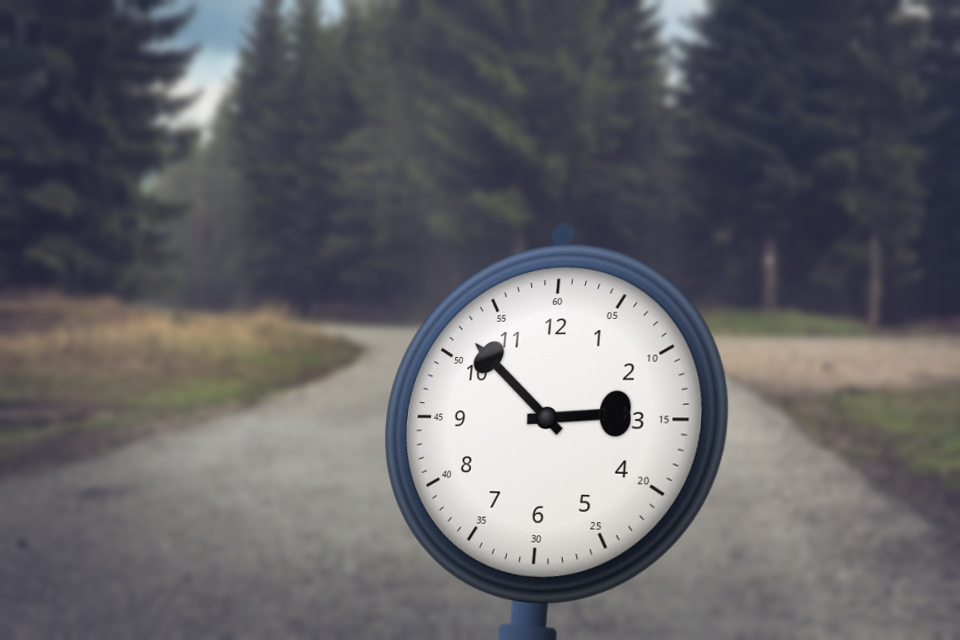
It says 2:52
